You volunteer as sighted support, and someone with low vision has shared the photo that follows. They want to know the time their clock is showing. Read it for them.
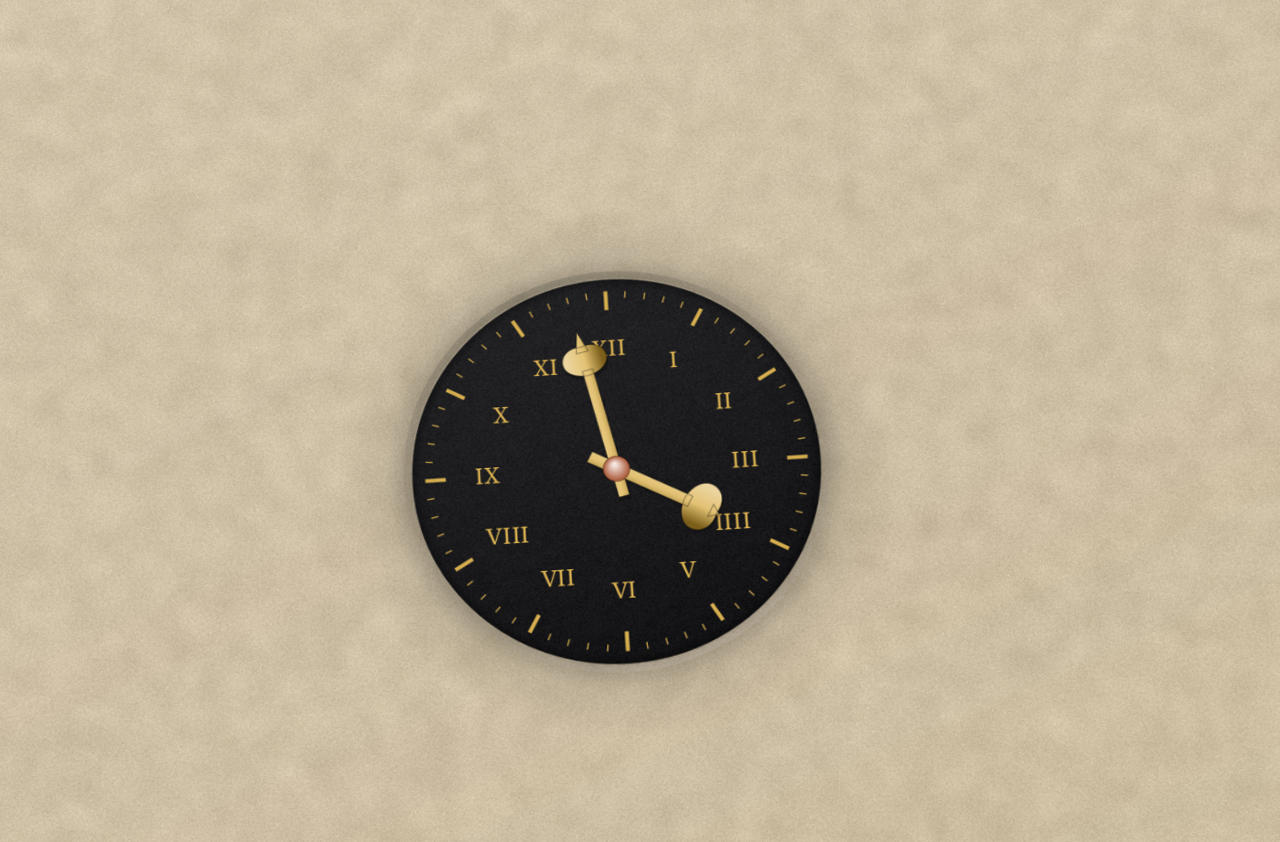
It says 3:58
